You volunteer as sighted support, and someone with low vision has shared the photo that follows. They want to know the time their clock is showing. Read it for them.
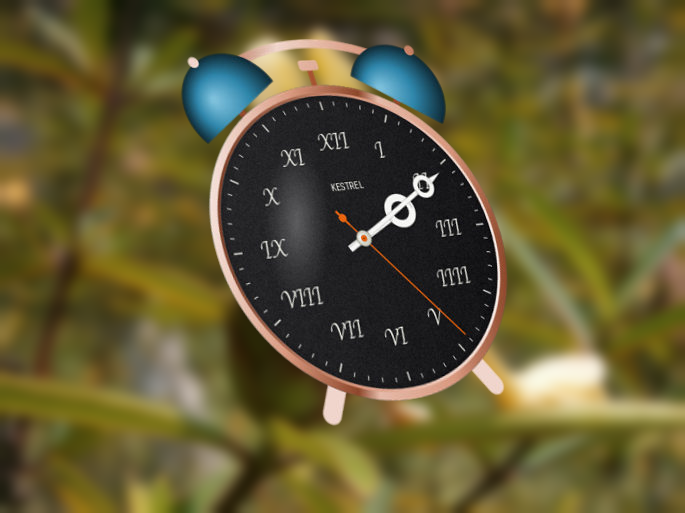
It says 2:10:24
